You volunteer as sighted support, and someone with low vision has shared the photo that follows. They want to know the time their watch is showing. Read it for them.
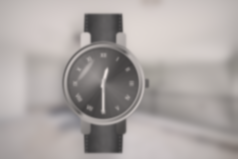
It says 12:30
